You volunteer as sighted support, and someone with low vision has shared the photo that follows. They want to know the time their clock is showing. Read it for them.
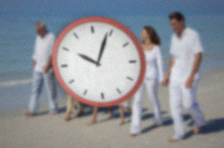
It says 10:04
